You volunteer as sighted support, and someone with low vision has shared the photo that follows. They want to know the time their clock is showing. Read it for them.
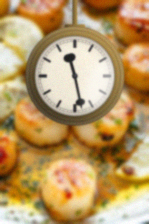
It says 11:28
